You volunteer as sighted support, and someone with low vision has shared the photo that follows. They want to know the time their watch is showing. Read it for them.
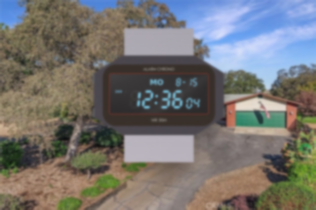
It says 12:36
